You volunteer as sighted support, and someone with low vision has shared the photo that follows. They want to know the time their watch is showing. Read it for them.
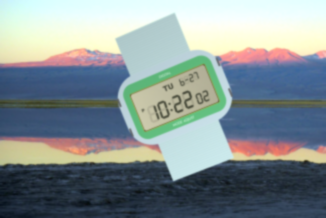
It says 10:22:02
